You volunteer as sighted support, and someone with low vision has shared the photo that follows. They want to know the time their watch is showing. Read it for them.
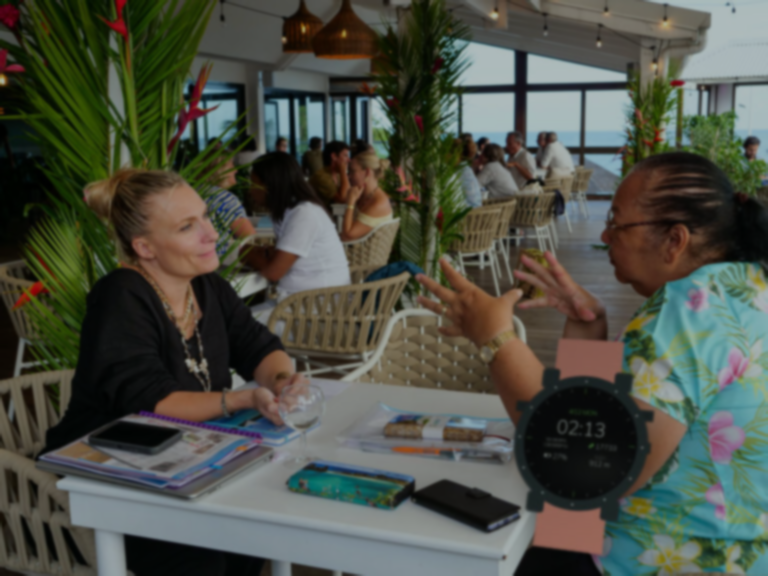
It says 2:13
